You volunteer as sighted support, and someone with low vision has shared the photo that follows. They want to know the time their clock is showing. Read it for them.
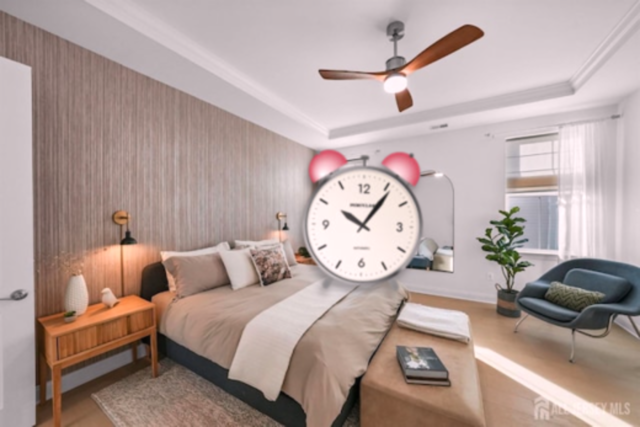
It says 10:06
